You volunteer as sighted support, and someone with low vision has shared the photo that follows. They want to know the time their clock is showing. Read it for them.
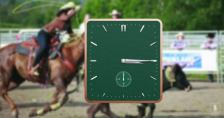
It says 3:15
